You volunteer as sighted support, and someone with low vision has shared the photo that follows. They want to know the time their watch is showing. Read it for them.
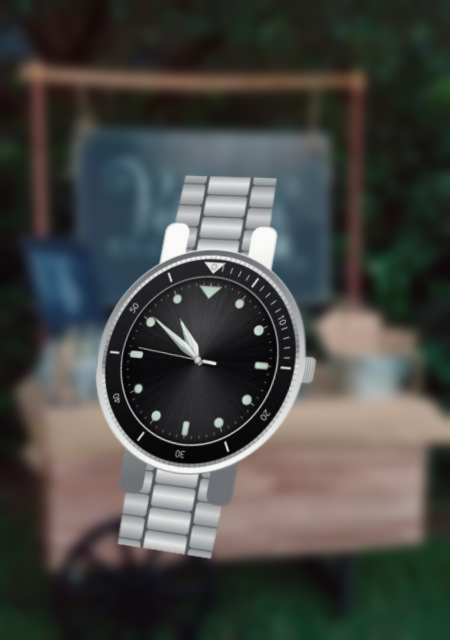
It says 10:50:46
